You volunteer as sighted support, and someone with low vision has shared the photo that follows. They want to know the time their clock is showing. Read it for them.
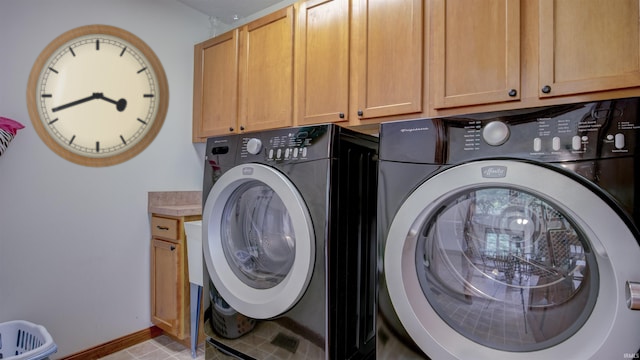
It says 3:42
